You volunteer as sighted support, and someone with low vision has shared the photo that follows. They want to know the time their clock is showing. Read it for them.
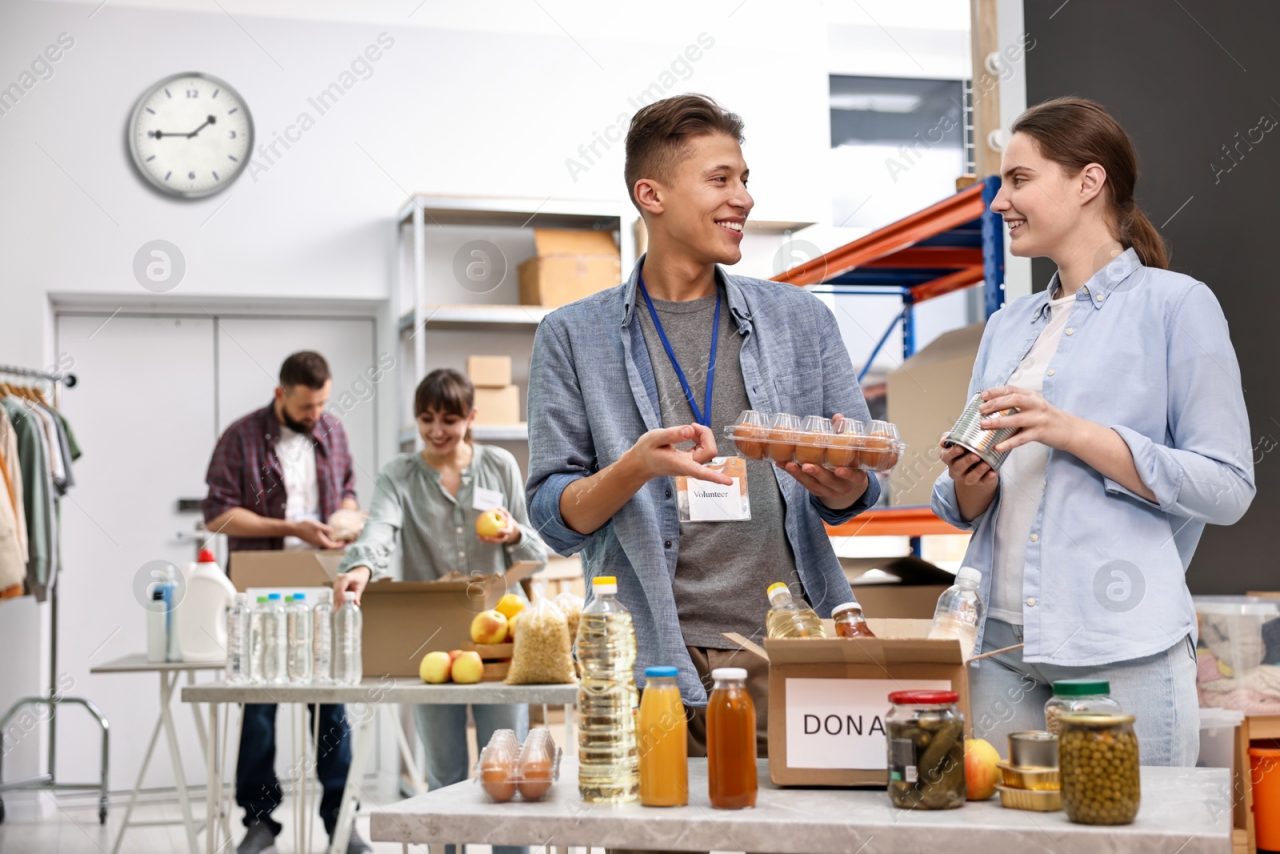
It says 1:45
